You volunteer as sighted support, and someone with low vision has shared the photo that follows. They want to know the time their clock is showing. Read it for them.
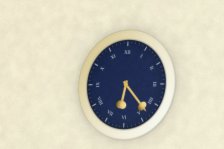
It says 6:23
